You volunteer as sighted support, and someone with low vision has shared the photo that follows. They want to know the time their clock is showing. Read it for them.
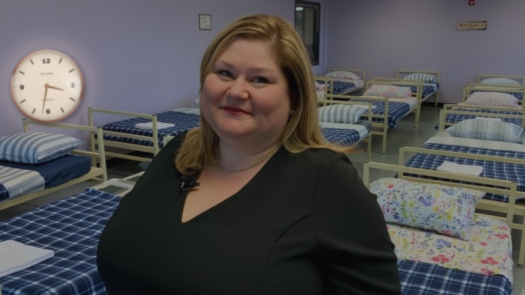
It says 3:32
